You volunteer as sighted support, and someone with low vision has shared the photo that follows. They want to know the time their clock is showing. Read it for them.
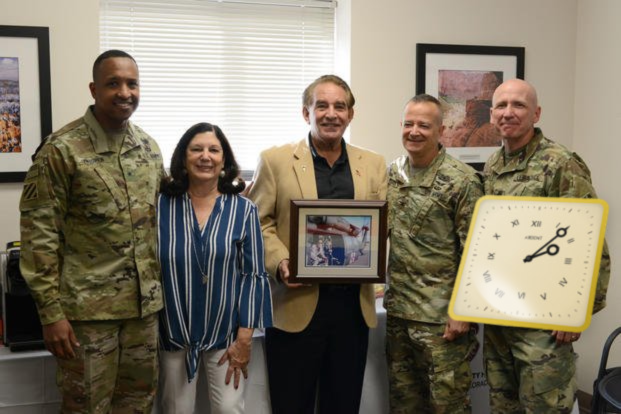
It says 2:07
